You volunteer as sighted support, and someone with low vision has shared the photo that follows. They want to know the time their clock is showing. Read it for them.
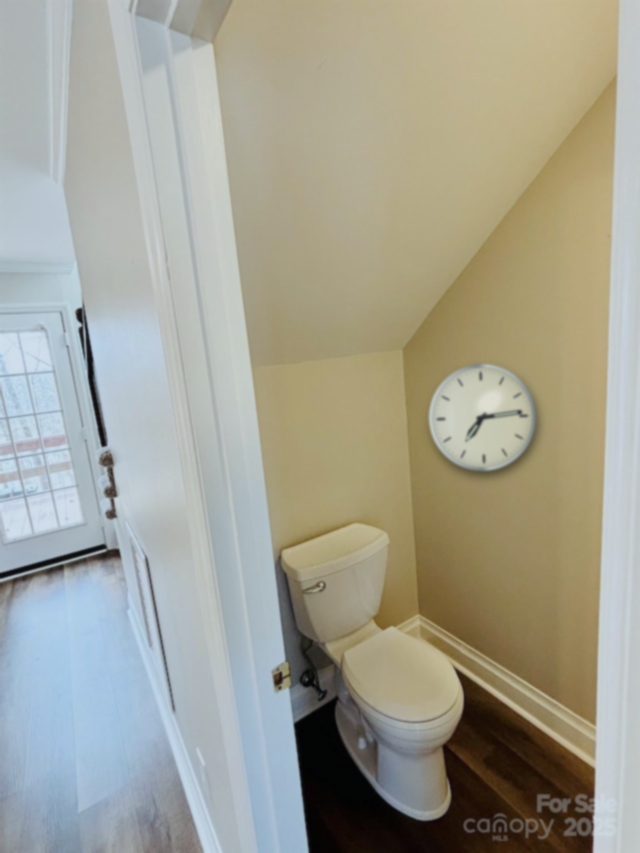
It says 7:14
